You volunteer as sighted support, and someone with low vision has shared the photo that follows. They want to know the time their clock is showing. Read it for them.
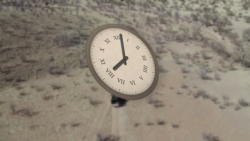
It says 8:02
